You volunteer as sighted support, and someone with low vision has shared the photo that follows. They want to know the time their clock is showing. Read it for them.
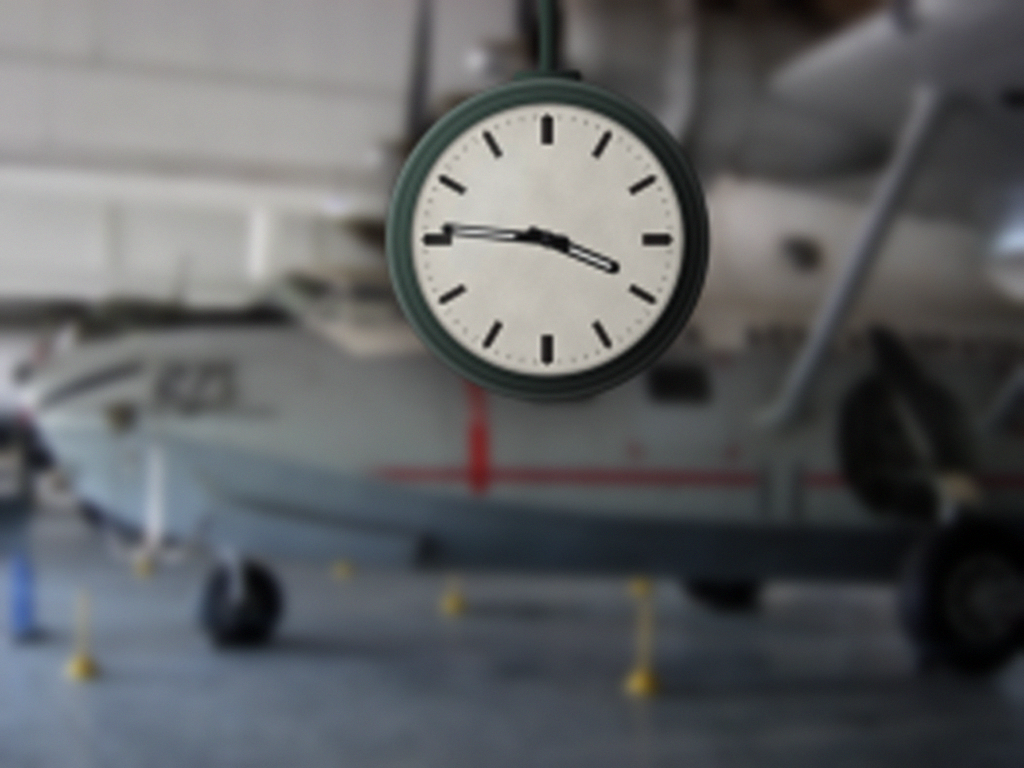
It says 3:46
